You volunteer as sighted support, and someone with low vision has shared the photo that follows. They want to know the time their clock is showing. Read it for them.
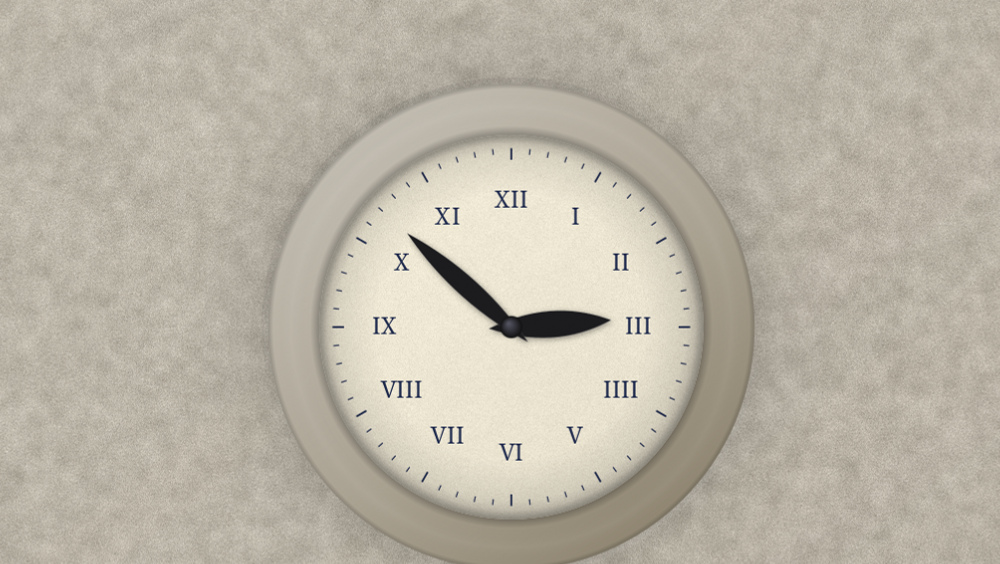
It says 2:52
